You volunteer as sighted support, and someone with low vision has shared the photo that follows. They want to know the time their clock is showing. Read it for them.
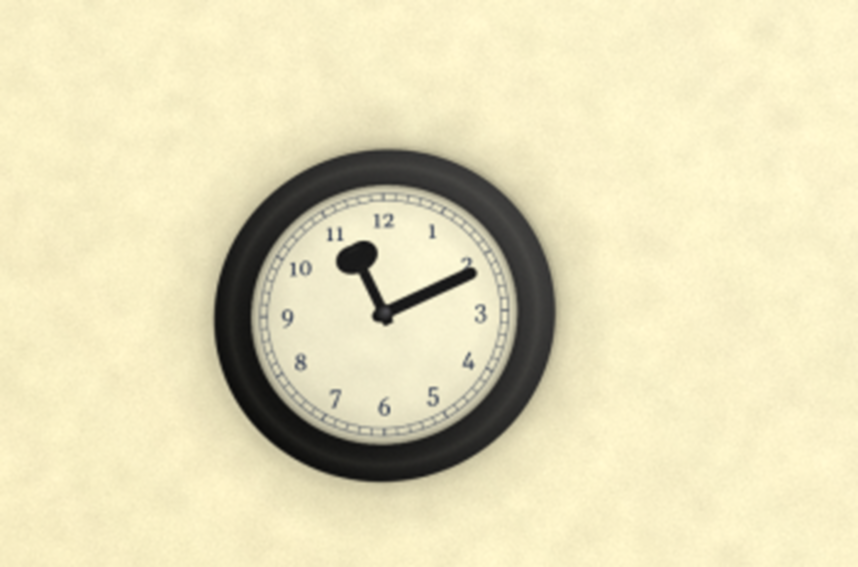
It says 11:11
